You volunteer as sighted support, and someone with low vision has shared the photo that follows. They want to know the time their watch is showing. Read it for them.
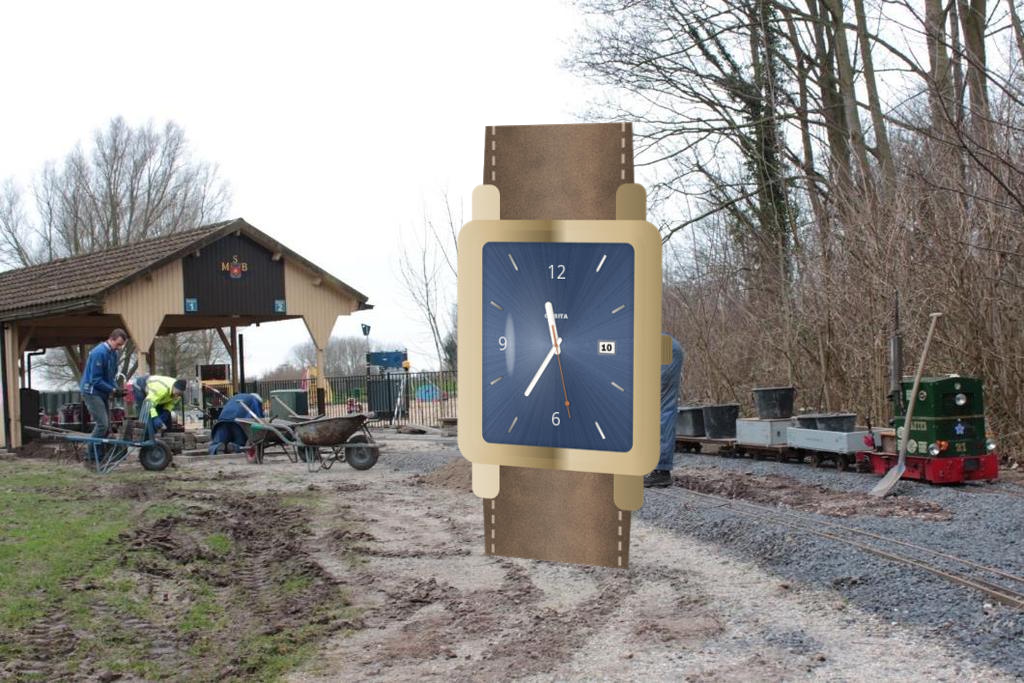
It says 11:35:28
